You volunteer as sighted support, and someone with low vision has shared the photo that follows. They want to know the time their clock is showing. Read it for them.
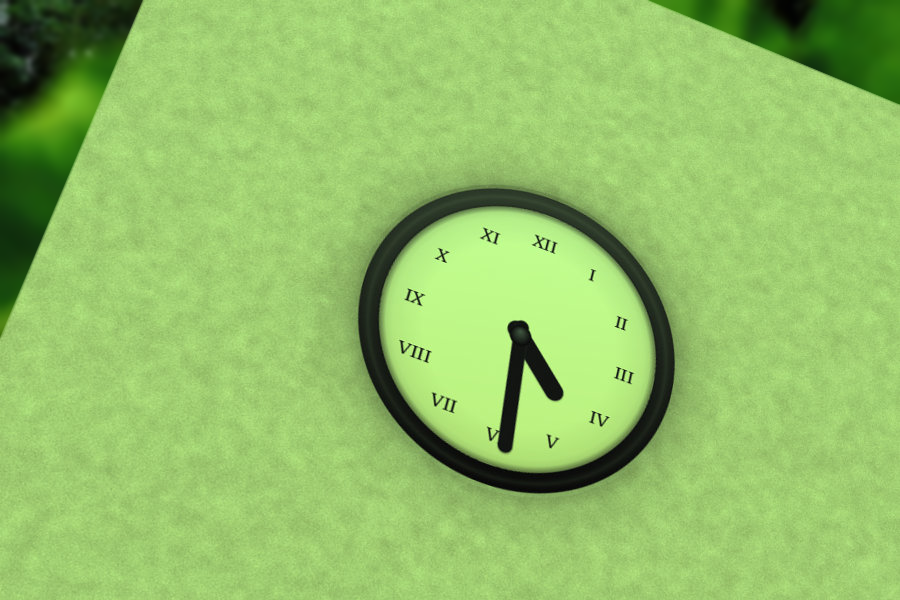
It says 4:29
